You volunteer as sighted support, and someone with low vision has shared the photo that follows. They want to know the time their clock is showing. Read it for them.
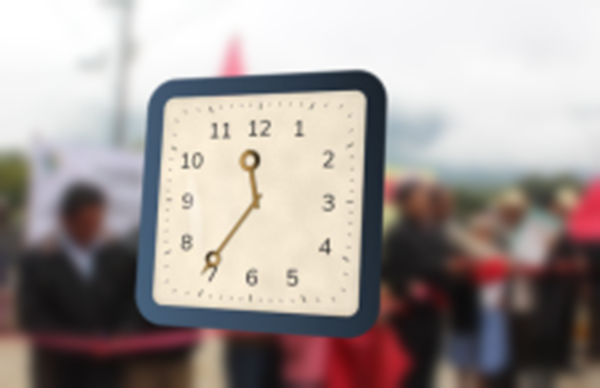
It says 11:36
